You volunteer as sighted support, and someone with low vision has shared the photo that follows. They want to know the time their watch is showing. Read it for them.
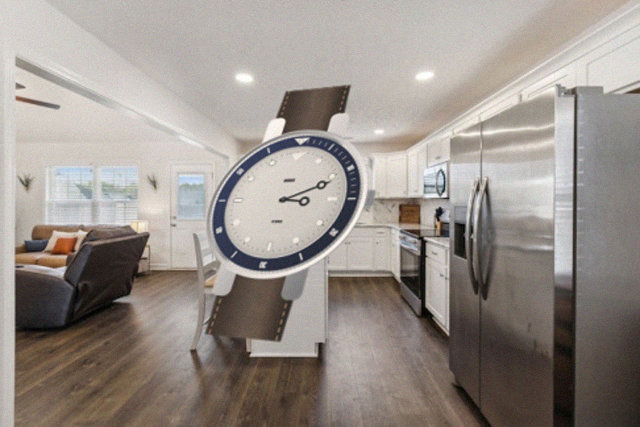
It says 3:11
